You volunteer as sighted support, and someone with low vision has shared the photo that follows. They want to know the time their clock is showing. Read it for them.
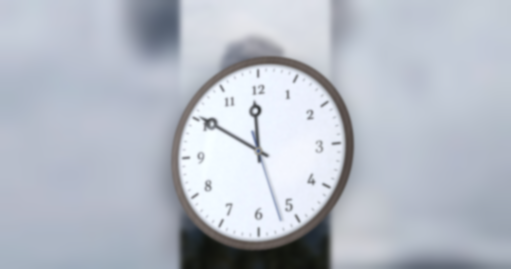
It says 11:50:27
